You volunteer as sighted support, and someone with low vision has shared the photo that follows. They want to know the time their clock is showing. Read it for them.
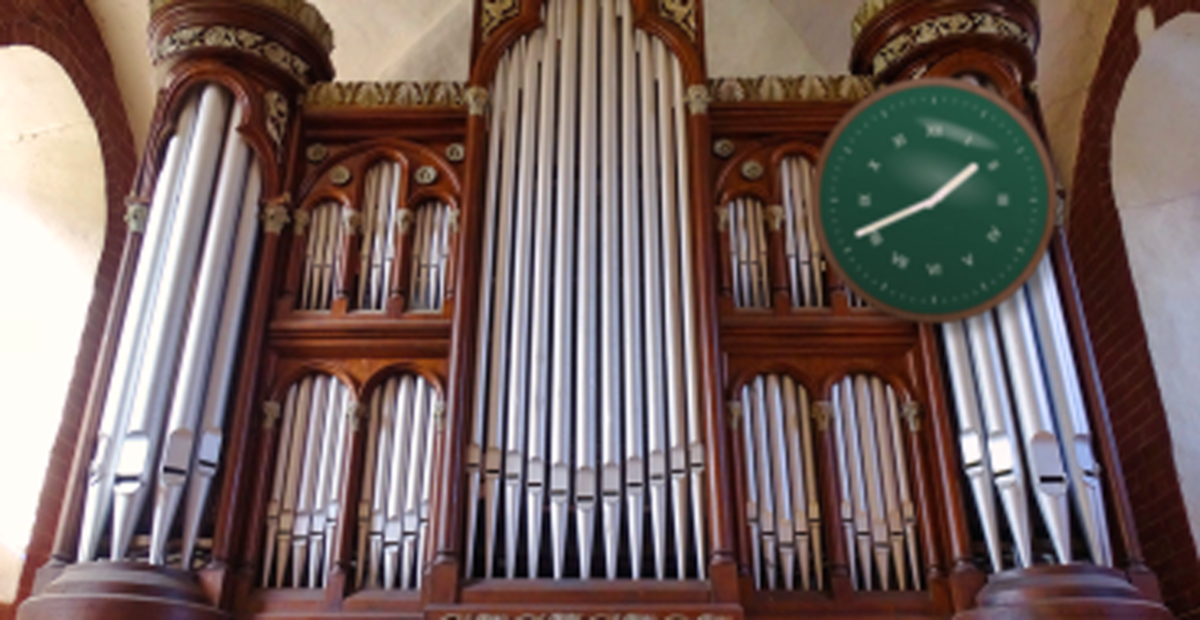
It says 1:41
